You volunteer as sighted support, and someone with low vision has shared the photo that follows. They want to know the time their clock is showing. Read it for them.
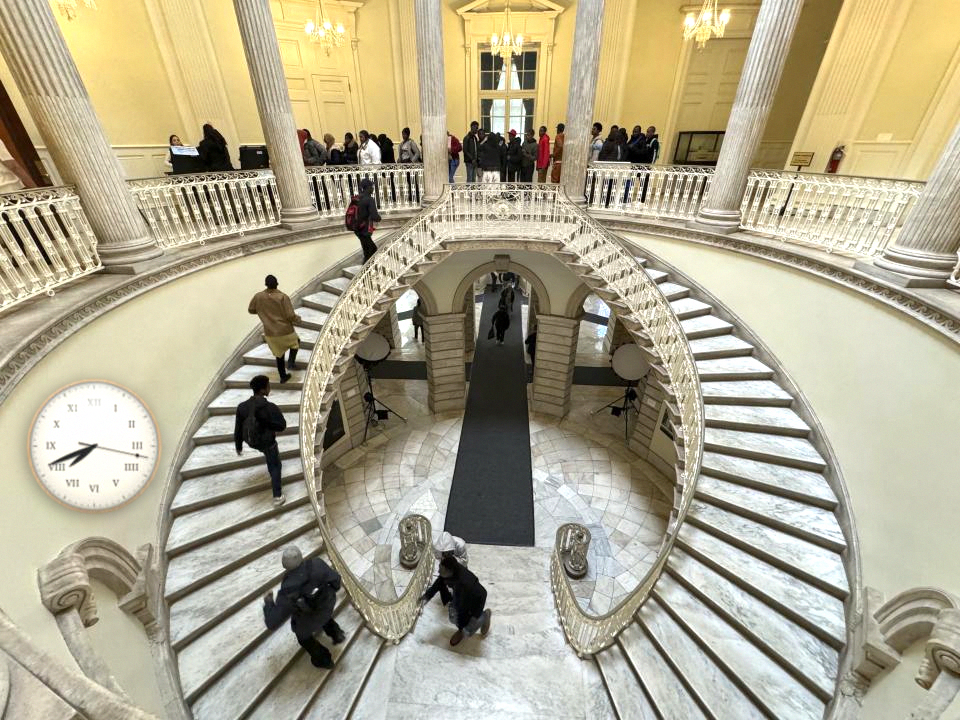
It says 7:41:17
